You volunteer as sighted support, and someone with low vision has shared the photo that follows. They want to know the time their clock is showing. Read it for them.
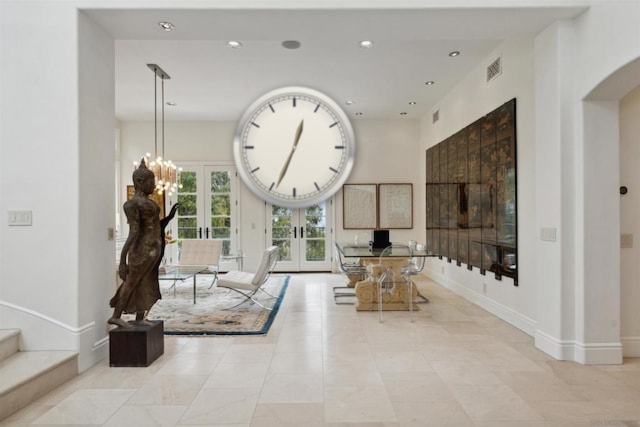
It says 12:34
